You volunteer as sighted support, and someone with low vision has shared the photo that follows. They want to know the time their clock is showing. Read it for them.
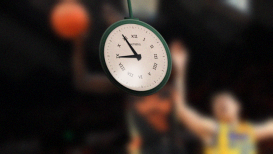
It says 8:55
